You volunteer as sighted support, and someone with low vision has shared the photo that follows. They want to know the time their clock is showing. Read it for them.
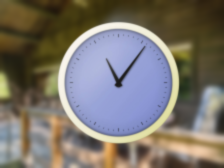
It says 11:06
